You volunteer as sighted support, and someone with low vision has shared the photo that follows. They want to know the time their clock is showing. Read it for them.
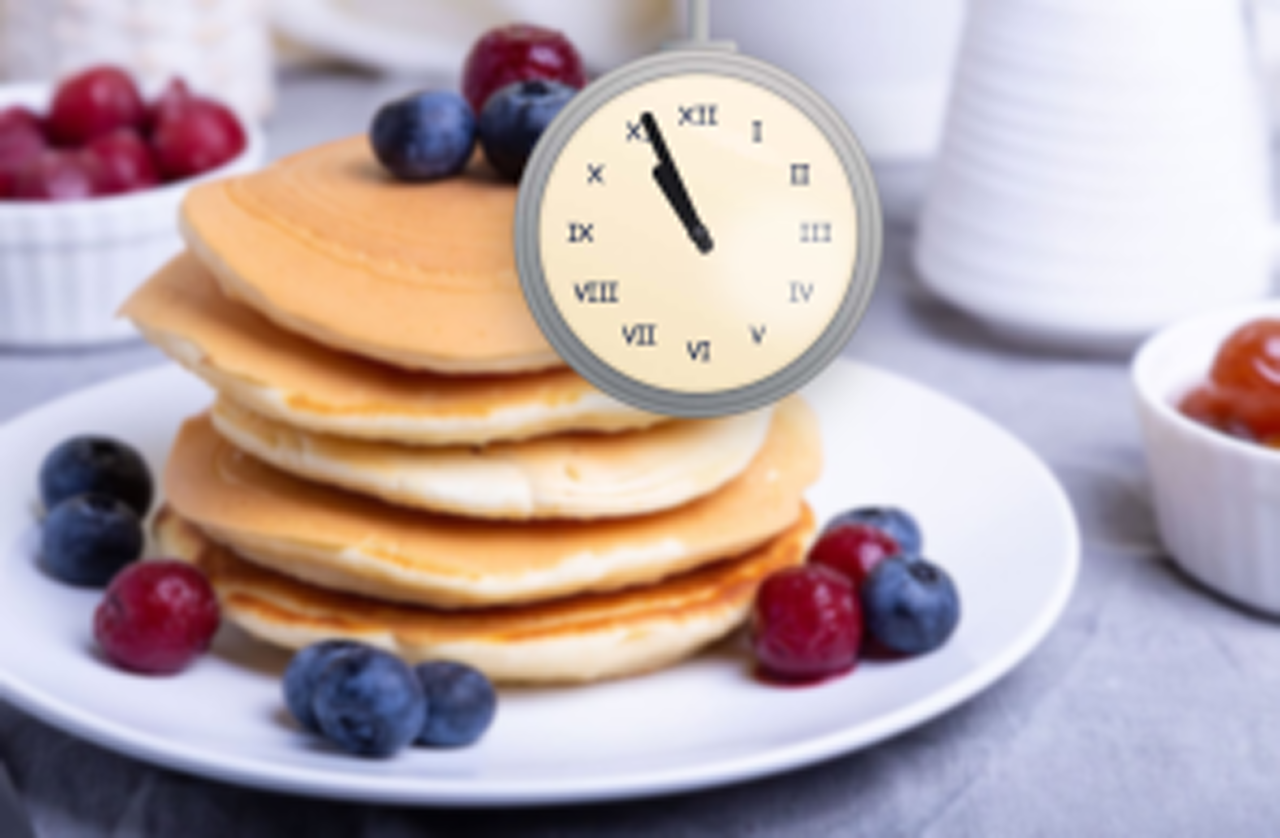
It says 10:56
